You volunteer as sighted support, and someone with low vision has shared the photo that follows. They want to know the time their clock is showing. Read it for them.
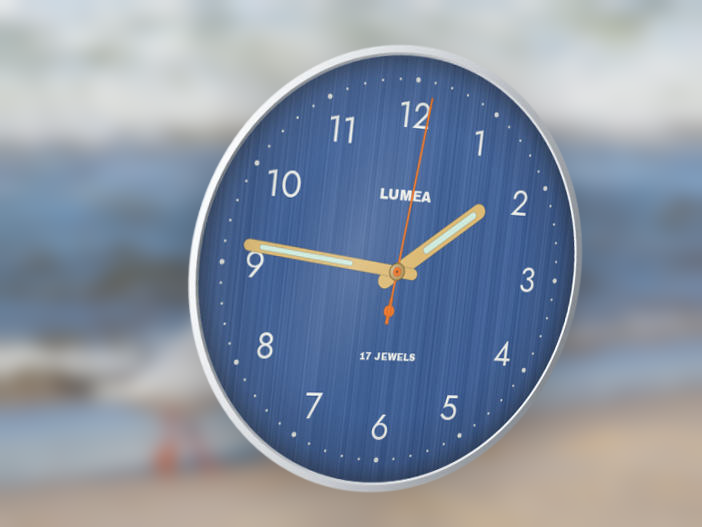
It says 1:46:01
